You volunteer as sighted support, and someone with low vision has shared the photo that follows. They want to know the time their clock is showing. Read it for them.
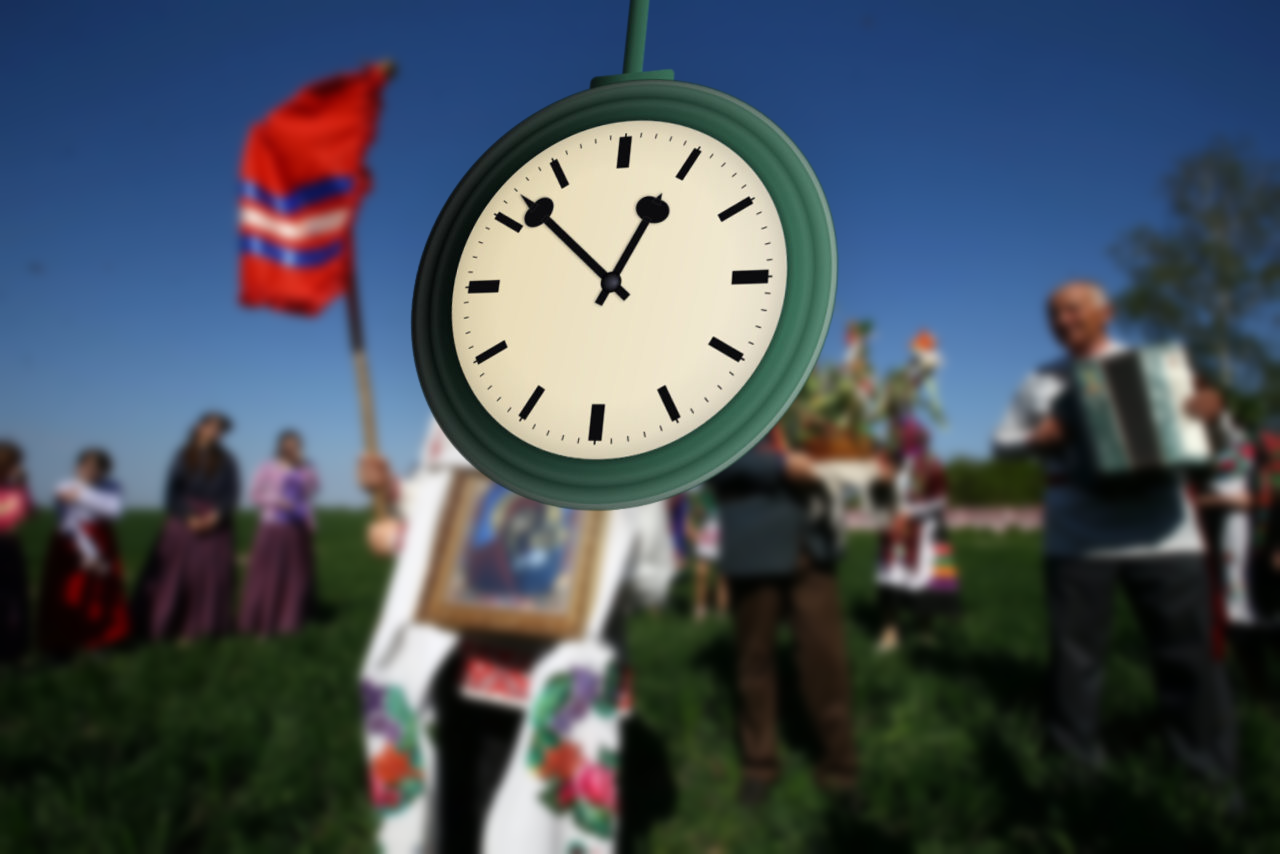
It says 12:52
